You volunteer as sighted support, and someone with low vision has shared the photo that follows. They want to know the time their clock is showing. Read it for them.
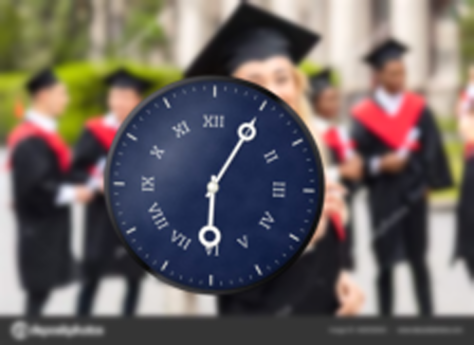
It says 6:05
